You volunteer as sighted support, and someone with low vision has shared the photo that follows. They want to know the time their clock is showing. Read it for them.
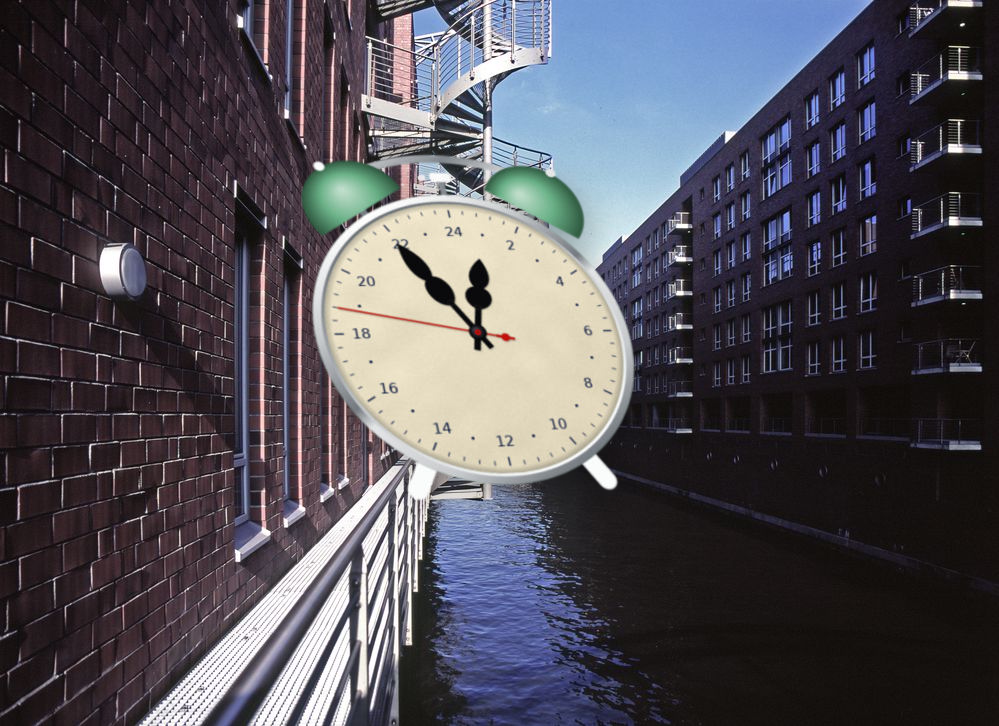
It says 0:54:47
